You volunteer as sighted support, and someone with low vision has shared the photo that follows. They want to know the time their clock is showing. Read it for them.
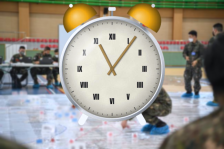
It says 11:06
